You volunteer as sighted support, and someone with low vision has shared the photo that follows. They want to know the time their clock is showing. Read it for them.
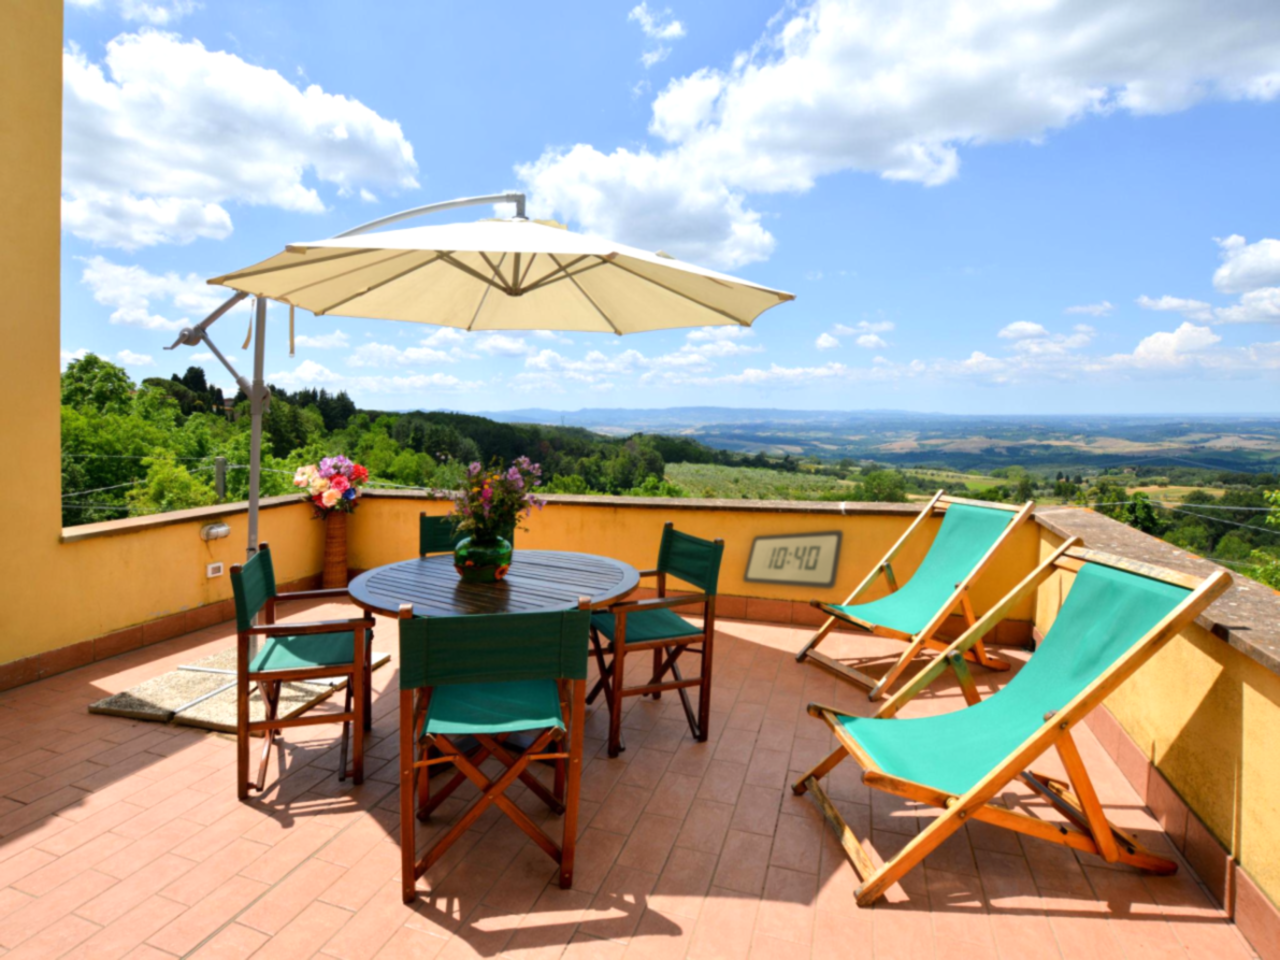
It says 10:40
